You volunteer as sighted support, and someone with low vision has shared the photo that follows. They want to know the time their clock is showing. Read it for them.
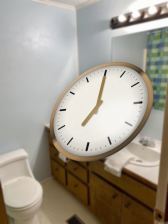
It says 7:00
